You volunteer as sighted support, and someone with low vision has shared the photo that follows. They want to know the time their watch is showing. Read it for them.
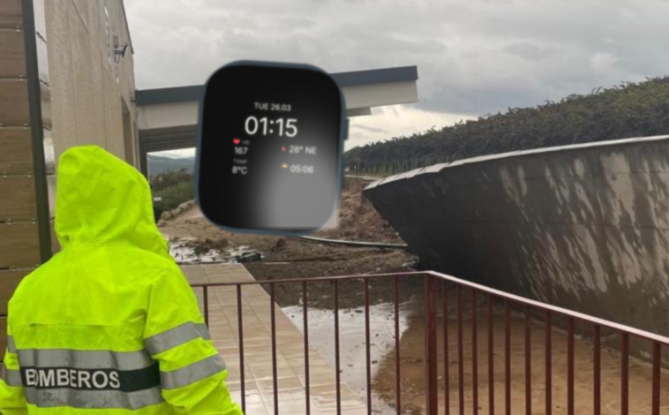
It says 1:15
